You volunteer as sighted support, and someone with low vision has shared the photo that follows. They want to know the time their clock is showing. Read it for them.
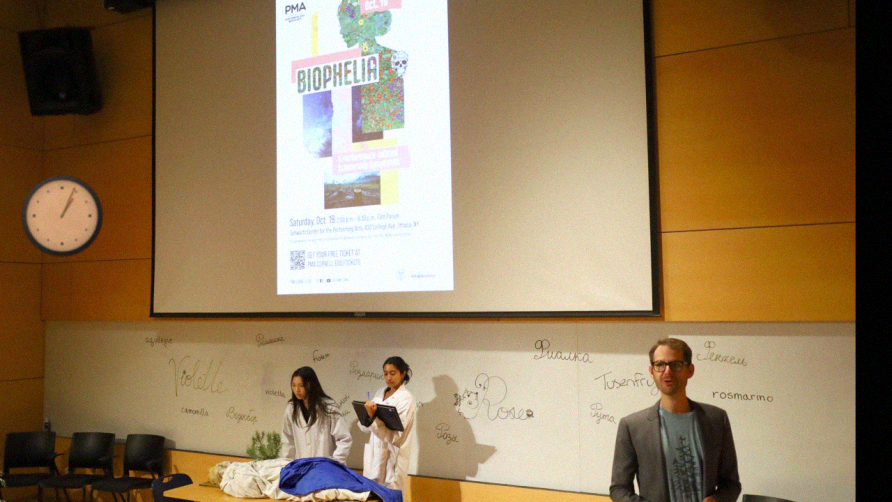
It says 1:04
